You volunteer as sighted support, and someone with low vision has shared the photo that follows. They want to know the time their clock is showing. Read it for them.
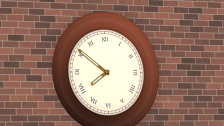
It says 7:51
